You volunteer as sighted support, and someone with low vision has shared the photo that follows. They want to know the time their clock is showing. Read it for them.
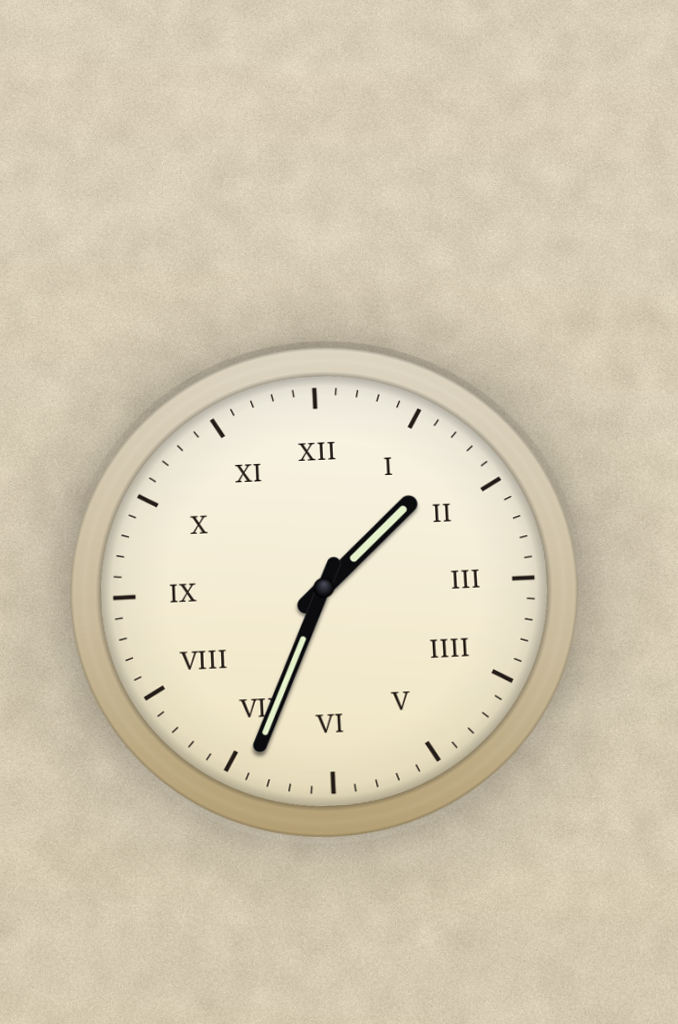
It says 1:34
